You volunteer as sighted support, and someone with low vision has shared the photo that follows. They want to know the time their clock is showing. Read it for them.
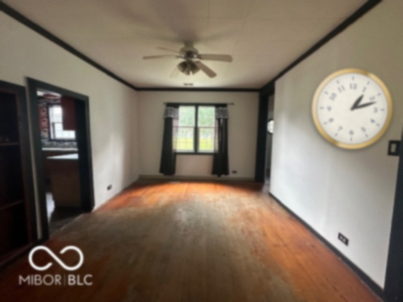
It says 1:12
